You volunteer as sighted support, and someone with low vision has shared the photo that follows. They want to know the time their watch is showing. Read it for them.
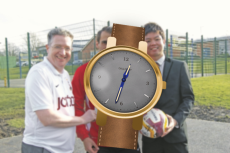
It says 12:32
